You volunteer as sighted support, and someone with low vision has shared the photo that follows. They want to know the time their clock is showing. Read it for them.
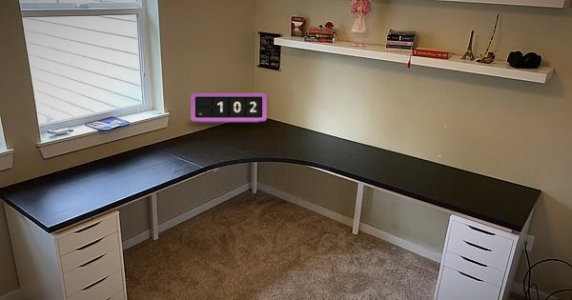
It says 1:02
